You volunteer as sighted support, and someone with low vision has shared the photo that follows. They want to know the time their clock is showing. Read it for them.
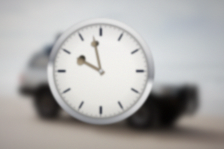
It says 9:58
